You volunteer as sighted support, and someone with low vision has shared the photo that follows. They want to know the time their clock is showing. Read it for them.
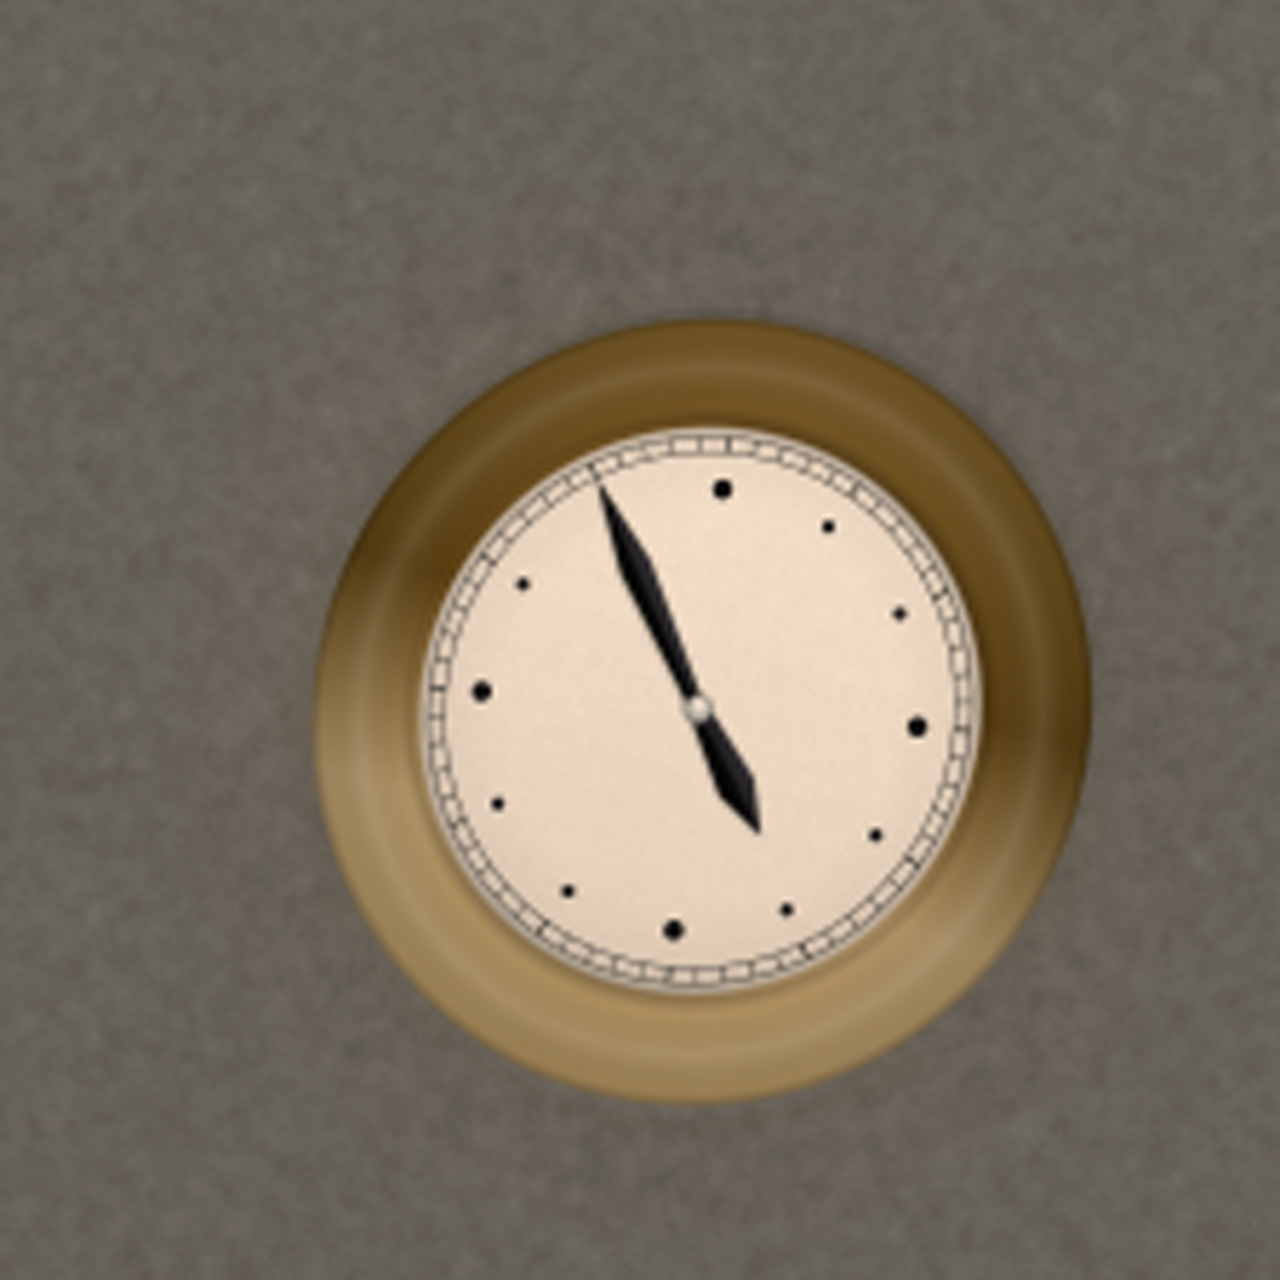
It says 4:55
